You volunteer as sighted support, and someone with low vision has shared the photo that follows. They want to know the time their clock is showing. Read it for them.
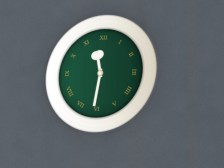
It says 11:31
